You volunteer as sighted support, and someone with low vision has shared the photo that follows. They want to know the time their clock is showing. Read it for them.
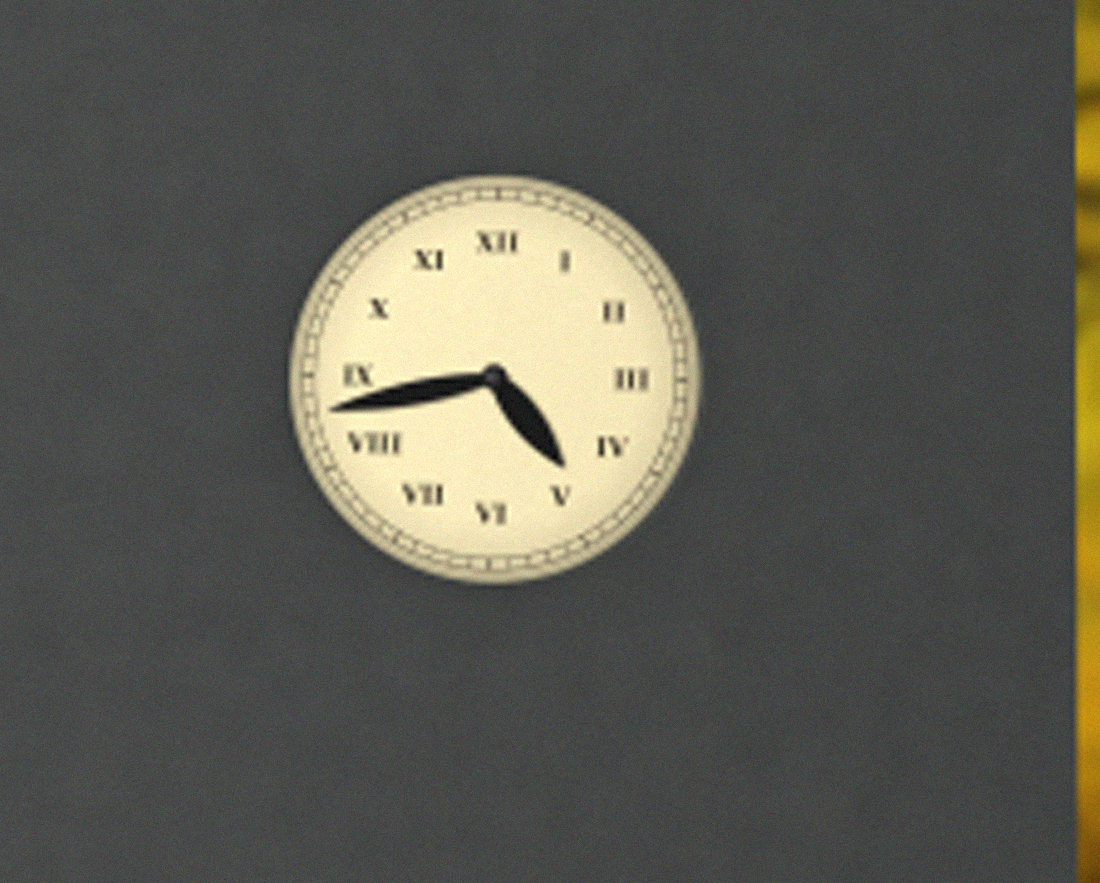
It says 4:43
